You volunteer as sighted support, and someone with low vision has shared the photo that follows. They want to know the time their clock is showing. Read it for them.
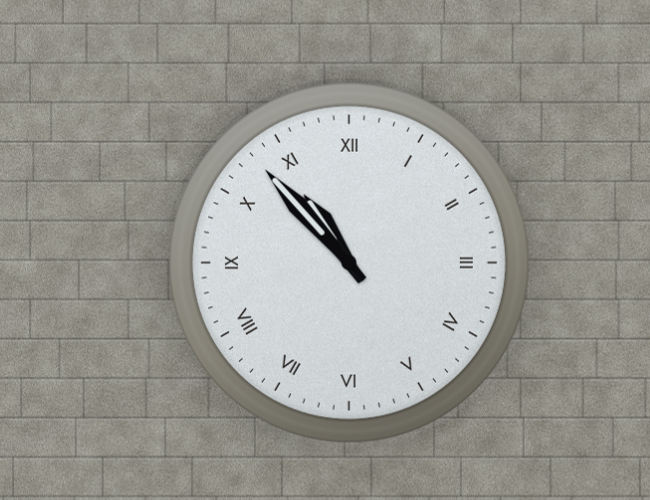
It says 10:53
